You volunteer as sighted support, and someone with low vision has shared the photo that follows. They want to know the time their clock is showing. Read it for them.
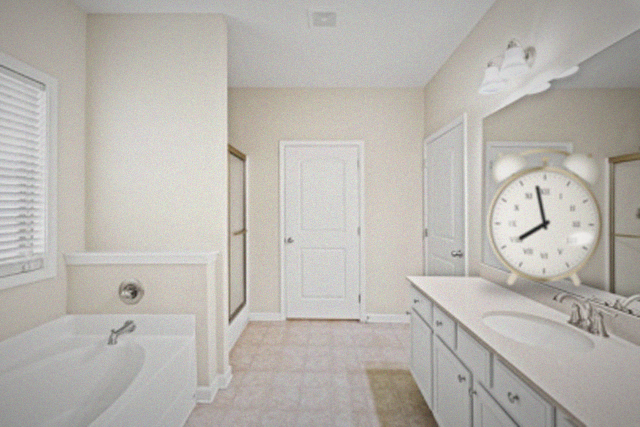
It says 7:58
